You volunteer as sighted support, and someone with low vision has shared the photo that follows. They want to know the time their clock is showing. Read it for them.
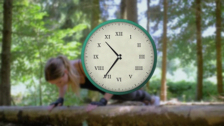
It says 10:36
